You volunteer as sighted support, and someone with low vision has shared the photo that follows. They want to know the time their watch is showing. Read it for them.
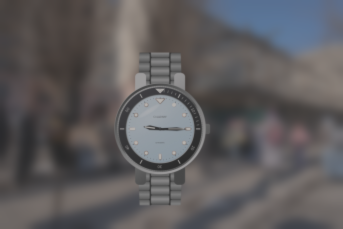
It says 9:15
